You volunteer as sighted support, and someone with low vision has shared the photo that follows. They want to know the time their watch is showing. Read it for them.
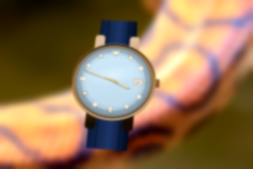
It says 3:48
